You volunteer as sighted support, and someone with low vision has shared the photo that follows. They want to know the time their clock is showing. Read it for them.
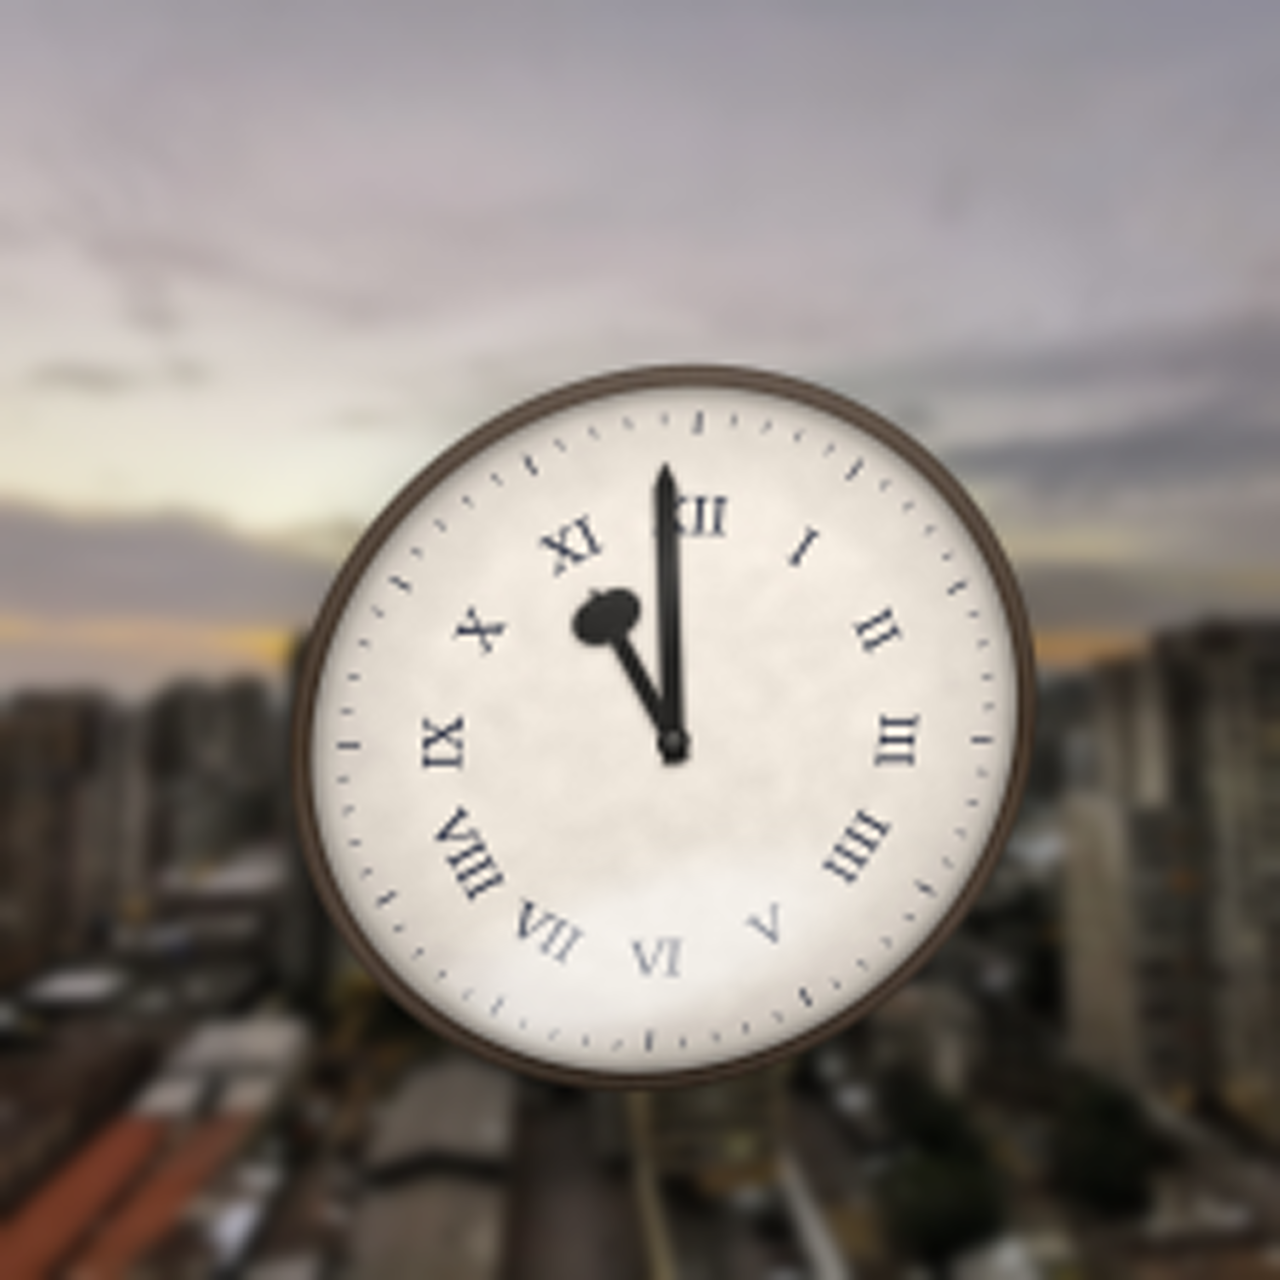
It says 10:59
